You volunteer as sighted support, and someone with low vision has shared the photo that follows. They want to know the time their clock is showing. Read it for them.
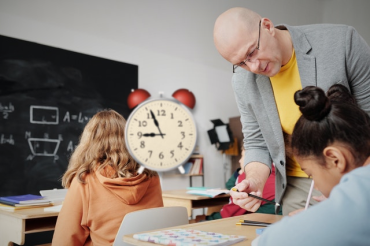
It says 8:56
